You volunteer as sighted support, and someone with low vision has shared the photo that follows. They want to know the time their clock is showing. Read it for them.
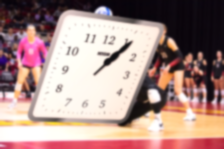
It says 1:06
